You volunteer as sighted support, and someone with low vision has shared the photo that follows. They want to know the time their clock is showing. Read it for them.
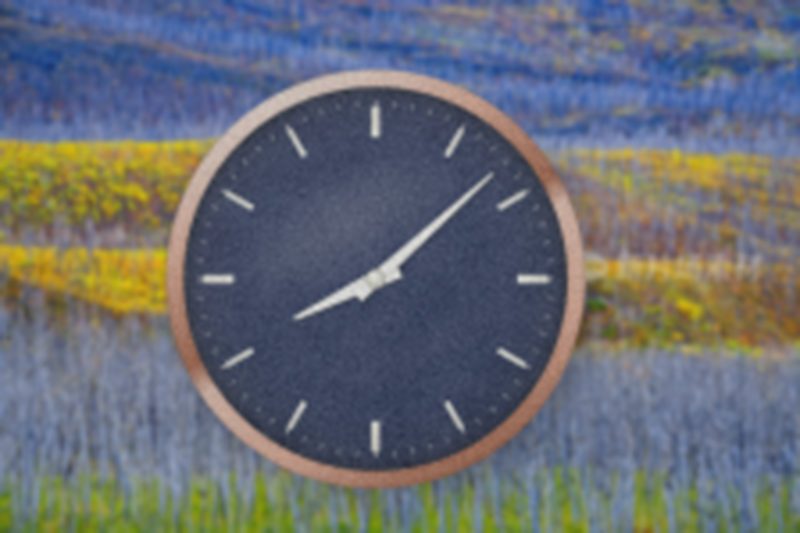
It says 8:08
